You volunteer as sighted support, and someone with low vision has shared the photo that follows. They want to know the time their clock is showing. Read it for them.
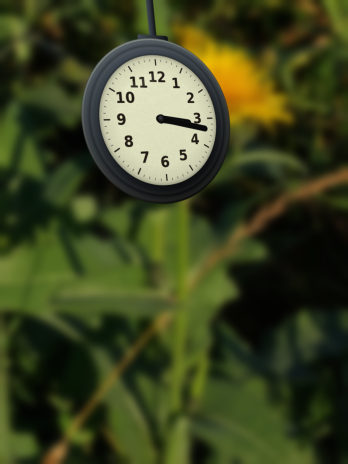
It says 3:17
